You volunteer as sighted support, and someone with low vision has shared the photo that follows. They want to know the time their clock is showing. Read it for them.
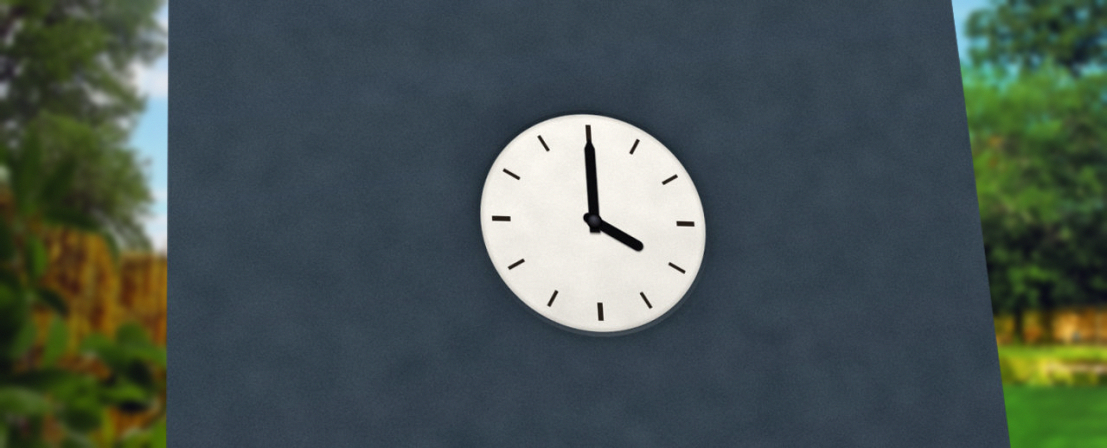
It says 4:00
